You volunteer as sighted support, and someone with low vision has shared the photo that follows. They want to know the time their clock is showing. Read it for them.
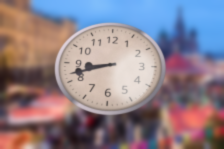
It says 8:42
